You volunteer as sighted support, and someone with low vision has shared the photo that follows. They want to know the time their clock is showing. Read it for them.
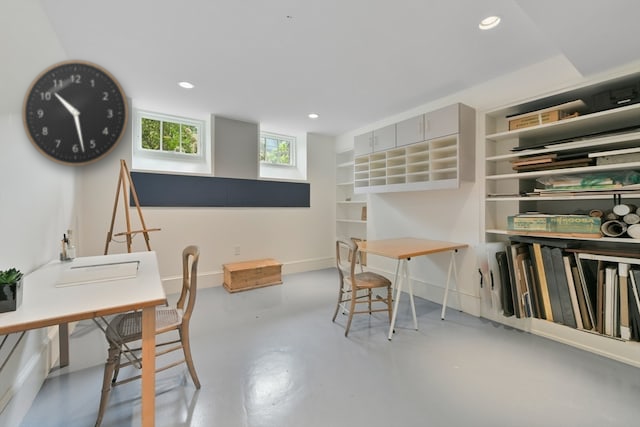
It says 10:28
